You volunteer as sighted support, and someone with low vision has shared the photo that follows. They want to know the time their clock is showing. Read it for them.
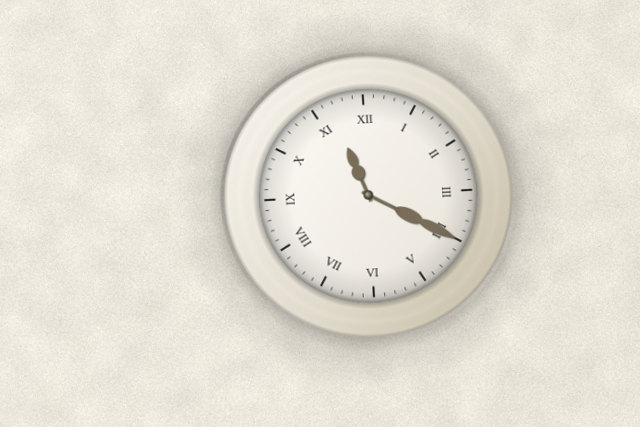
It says 11:20
